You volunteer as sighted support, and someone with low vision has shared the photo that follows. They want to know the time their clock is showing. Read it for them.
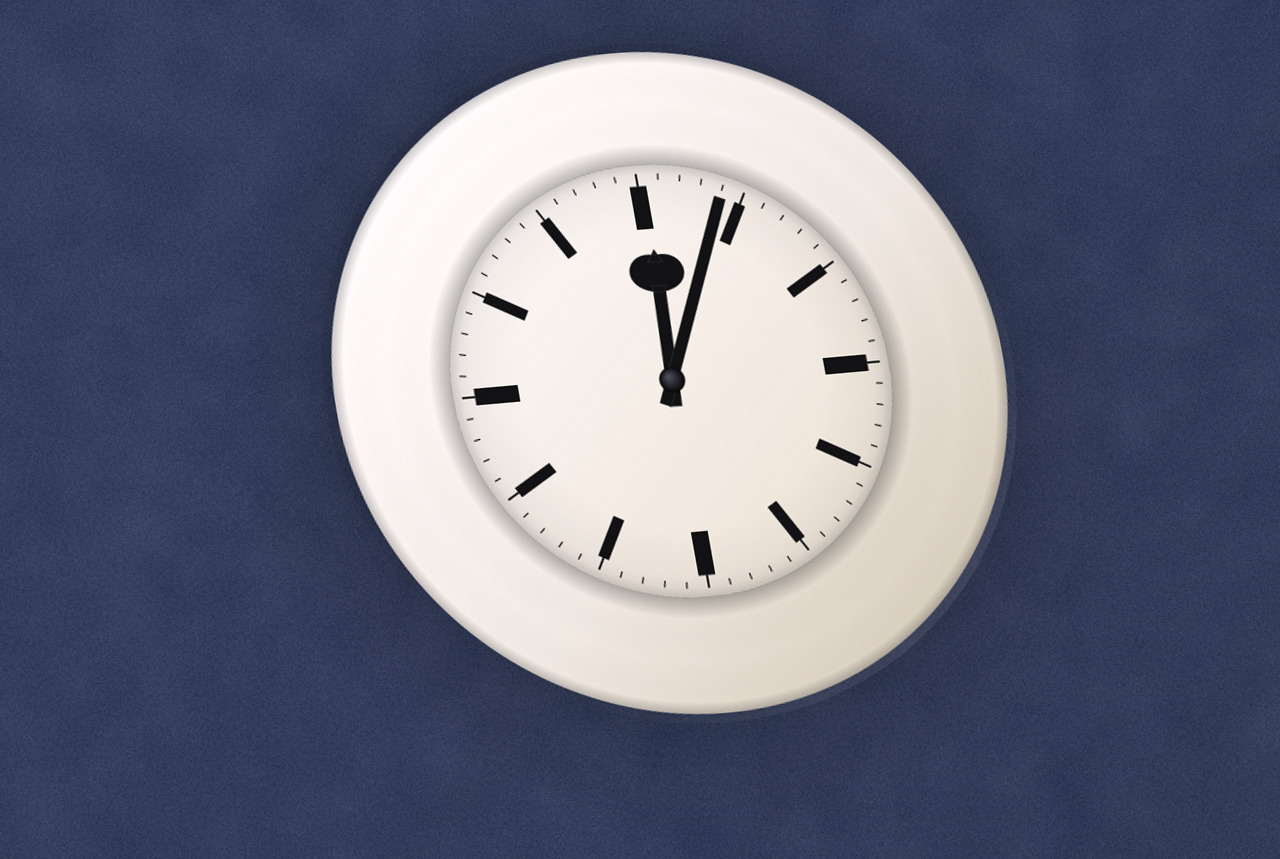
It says 12:04
